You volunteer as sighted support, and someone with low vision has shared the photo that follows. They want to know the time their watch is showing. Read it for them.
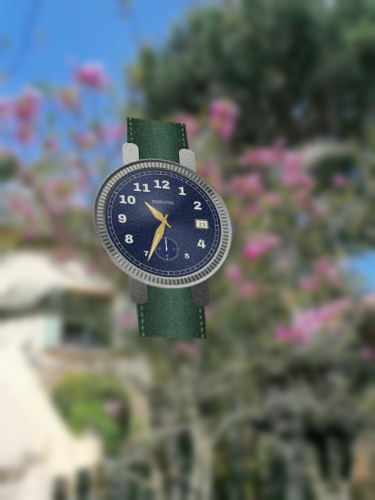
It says 10:34
